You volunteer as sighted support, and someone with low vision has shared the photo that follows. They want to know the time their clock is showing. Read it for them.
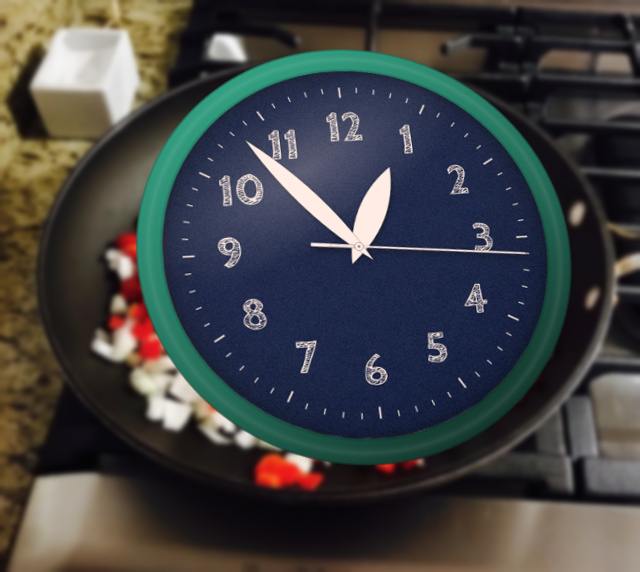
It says 12:53:16
